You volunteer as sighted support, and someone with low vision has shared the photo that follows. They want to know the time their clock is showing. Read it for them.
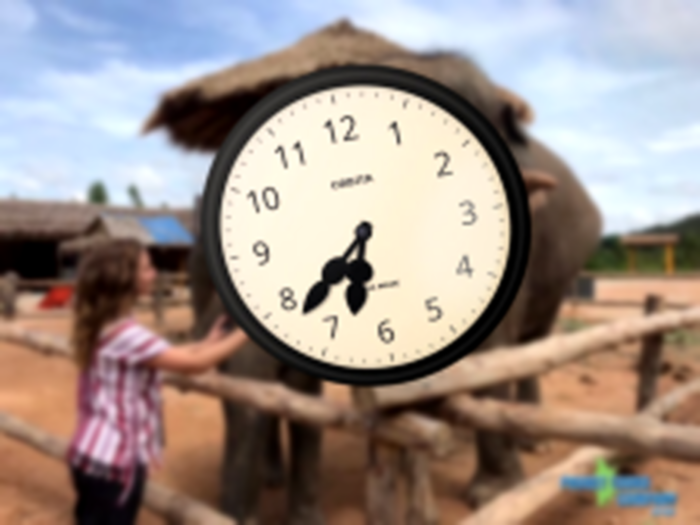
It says 6:38
